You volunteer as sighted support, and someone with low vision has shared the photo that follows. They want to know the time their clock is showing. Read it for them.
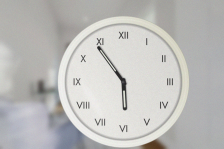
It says 5:54
